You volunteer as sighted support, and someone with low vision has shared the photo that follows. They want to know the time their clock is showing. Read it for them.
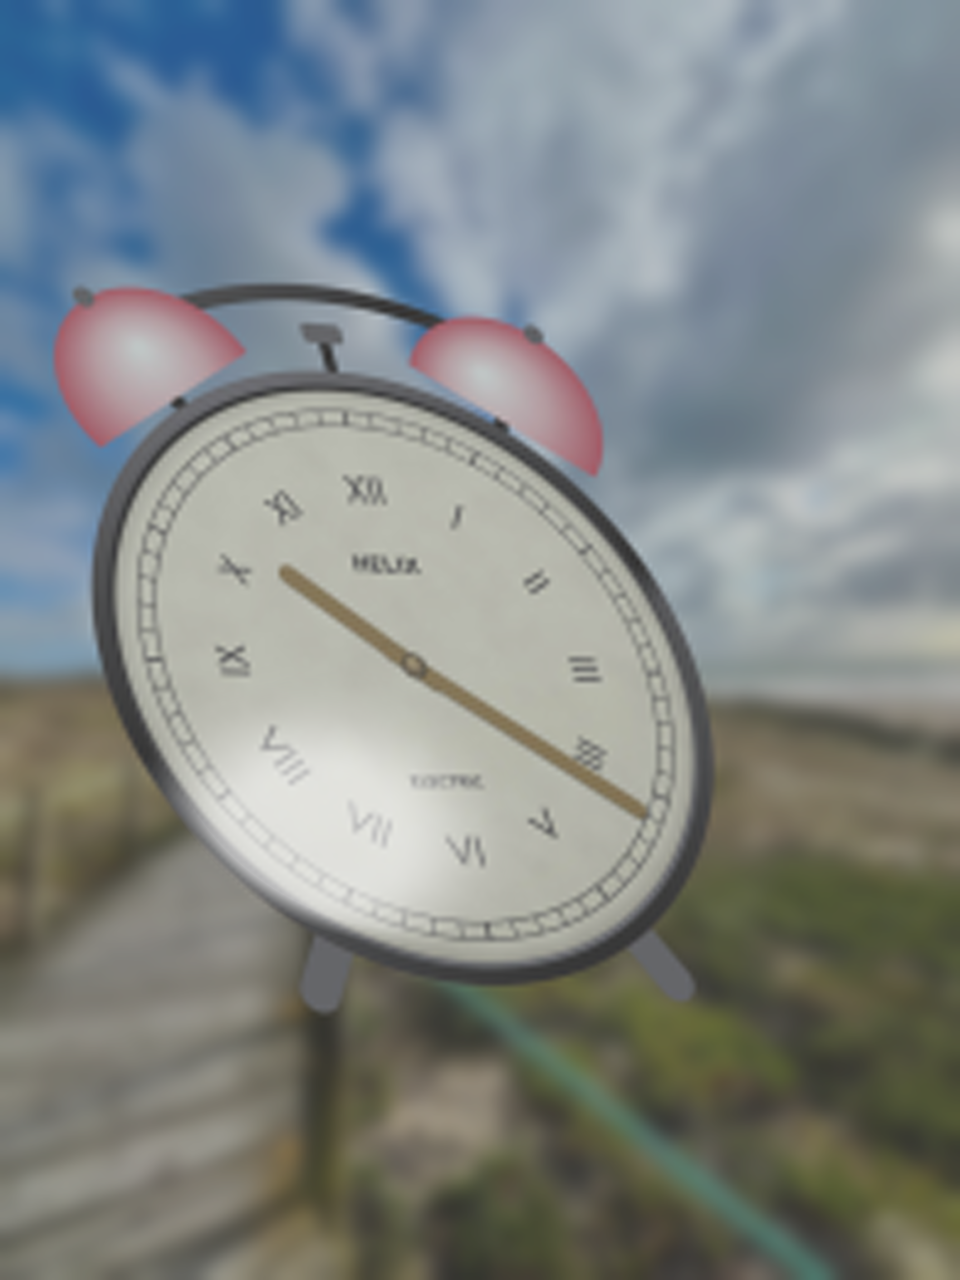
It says 10:21
